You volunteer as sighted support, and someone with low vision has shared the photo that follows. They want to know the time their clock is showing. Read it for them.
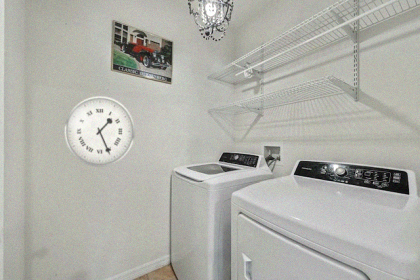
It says 1:26
